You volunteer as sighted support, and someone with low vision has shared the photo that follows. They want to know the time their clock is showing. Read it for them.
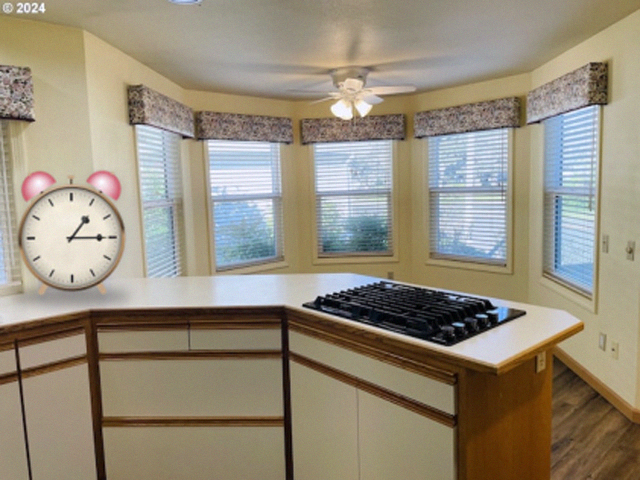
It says 1:15
